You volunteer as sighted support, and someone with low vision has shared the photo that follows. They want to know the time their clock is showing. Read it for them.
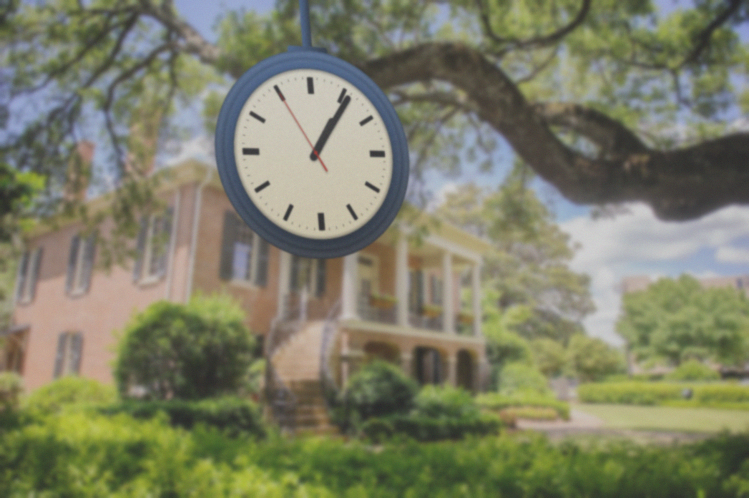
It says 1:05:55
